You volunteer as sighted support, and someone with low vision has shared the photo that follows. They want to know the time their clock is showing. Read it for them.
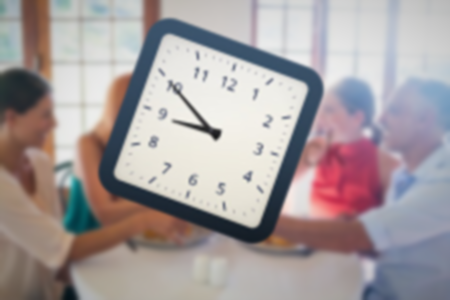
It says 8:50
